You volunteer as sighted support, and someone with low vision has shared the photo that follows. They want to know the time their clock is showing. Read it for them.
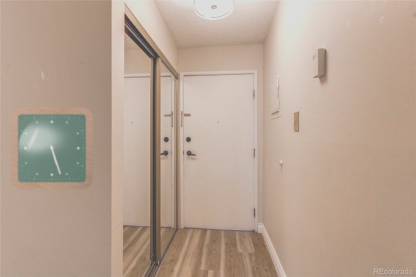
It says 5:27
